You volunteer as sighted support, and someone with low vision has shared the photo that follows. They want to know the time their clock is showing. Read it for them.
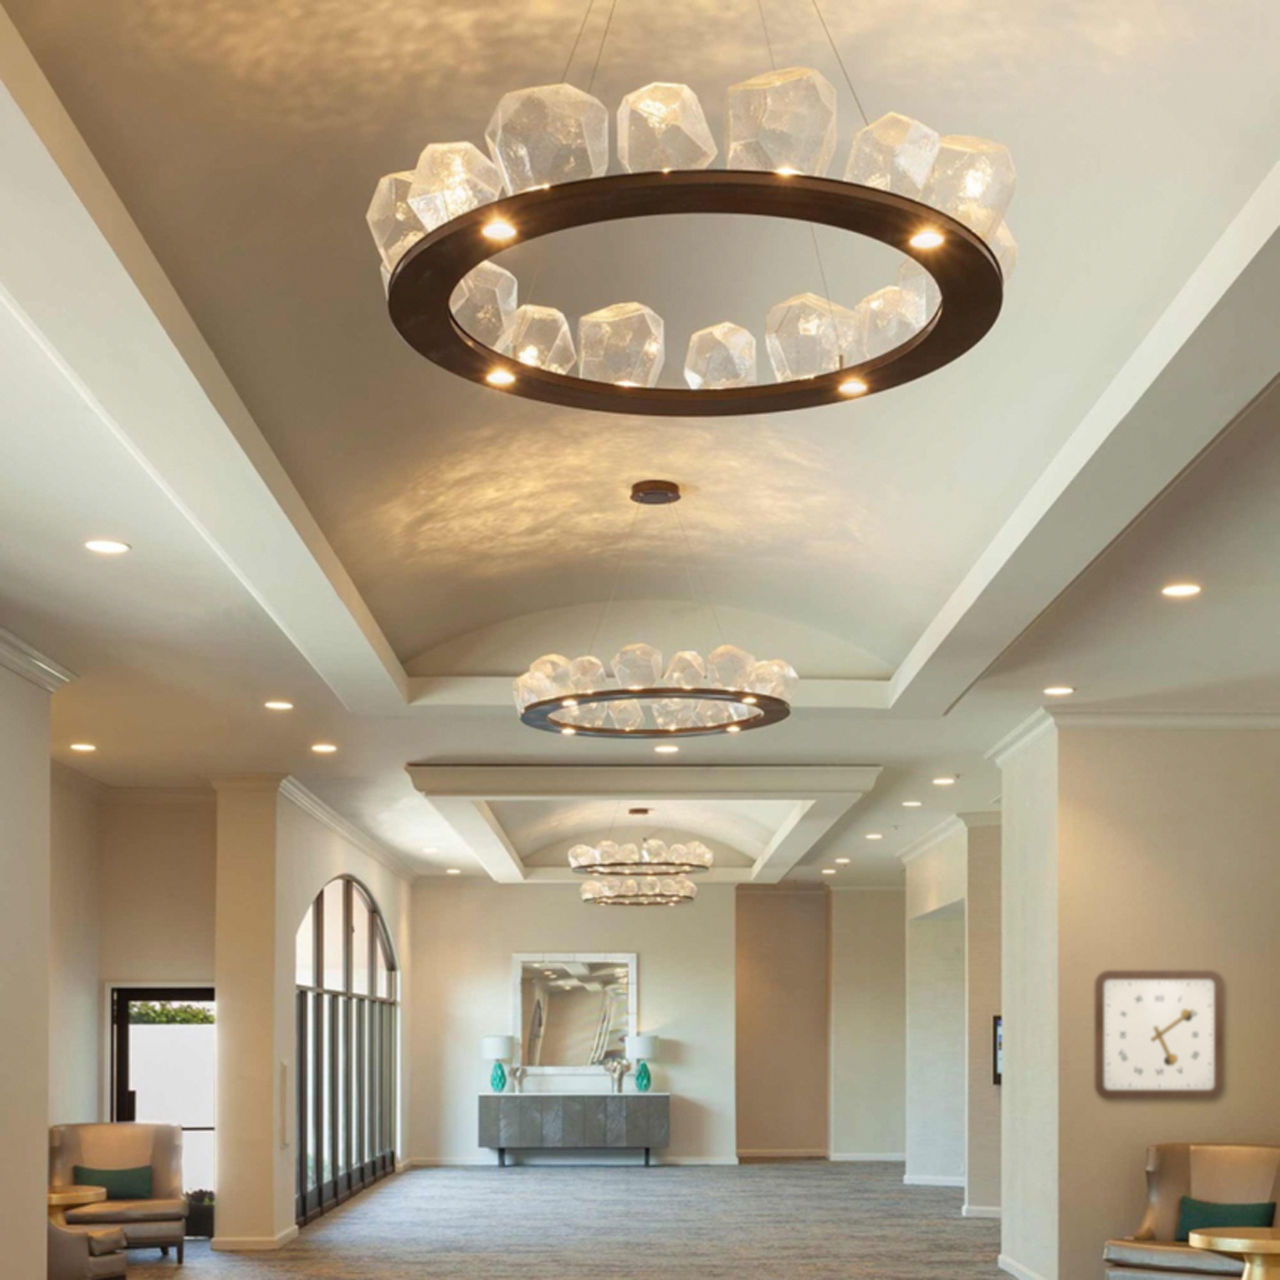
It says 5:09
